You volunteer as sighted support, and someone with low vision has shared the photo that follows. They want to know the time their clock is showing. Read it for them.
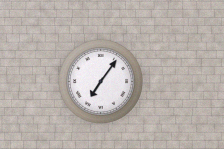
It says 7:06
